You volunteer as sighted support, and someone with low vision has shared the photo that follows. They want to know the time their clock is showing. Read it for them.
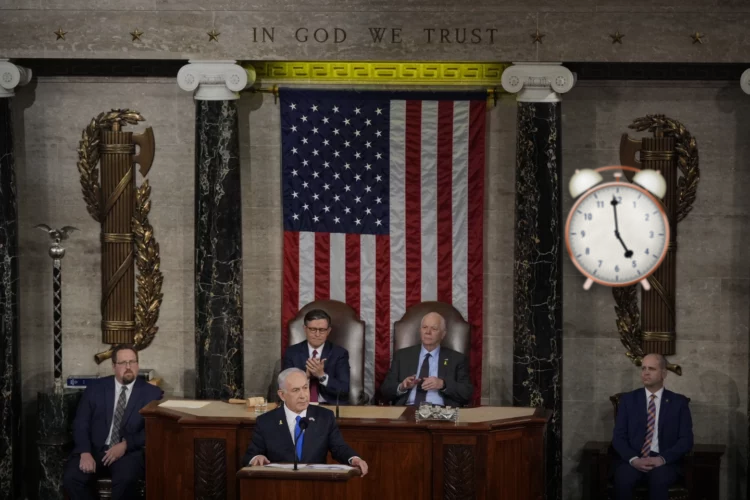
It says 4:59
